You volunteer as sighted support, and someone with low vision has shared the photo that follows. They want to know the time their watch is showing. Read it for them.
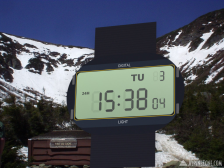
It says 15:38:04
